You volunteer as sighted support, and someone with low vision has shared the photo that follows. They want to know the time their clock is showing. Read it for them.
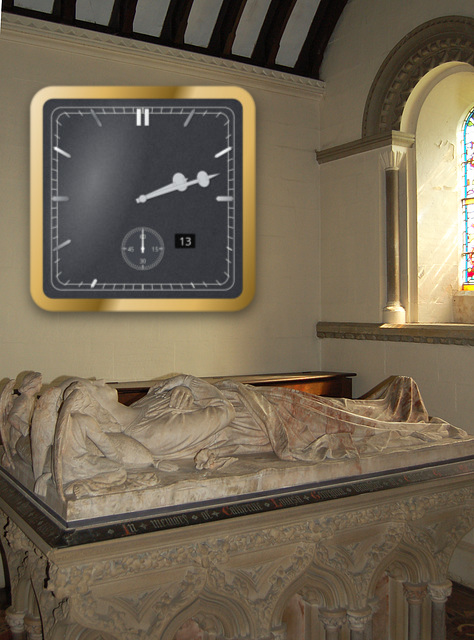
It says 2:12
